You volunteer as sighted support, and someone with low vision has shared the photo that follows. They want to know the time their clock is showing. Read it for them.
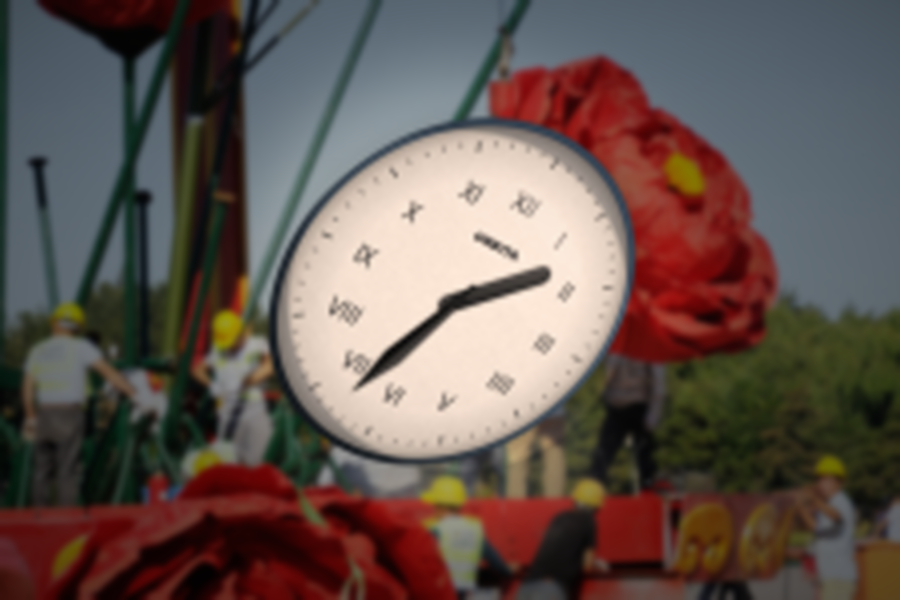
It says 1:33
